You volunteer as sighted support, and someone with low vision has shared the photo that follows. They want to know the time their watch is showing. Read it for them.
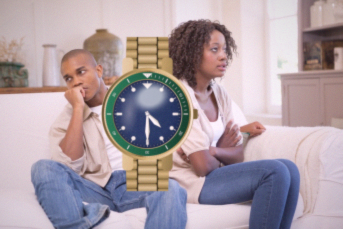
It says 4:30
